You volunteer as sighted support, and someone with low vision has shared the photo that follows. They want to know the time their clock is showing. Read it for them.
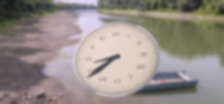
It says 8:39
